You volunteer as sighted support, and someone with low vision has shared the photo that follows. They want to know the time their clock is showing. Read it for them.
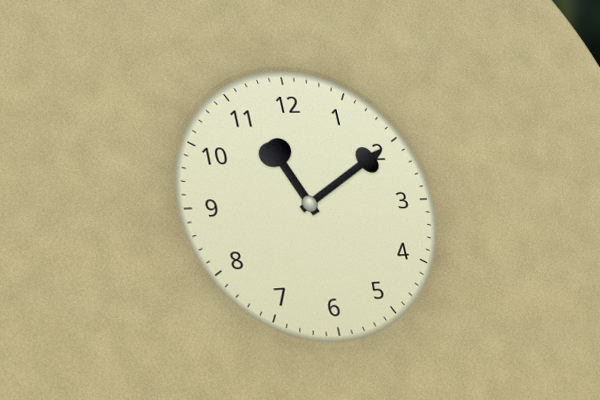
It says 11:10
